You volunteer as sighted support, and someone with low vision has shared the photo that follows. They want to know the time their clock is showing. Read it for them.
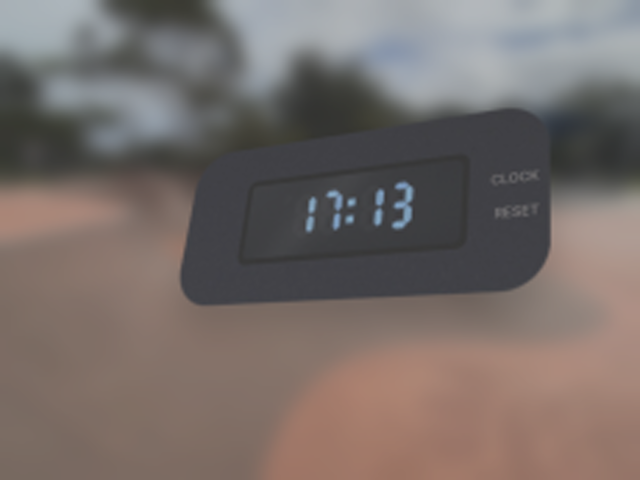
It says 17:13
